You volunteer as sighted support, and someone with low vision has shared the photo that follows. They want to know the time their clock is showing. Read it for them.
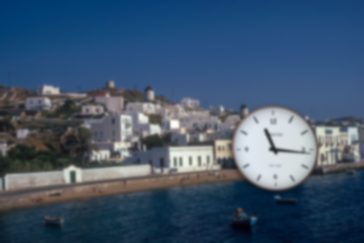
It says 11:16
